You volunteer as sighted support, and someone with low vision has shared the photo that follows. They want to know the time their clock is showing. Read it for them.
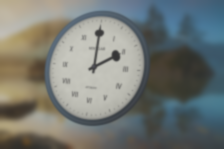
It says 2:00
